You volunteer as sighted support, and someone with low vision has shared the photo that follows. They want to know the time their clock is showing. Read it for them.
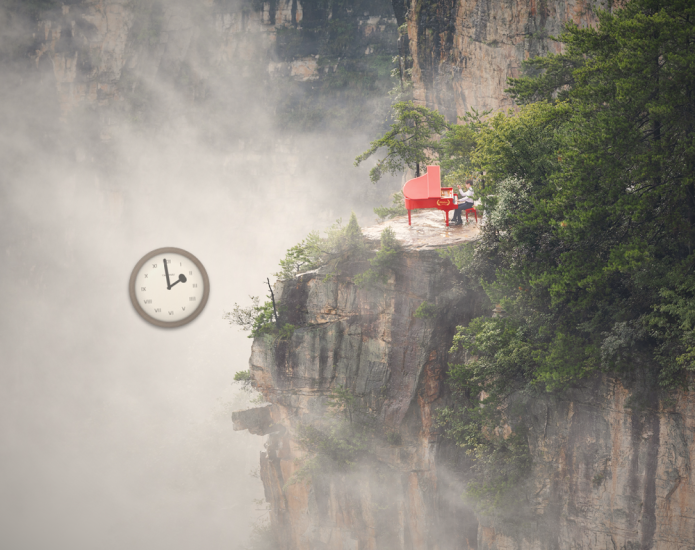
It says 1:59
